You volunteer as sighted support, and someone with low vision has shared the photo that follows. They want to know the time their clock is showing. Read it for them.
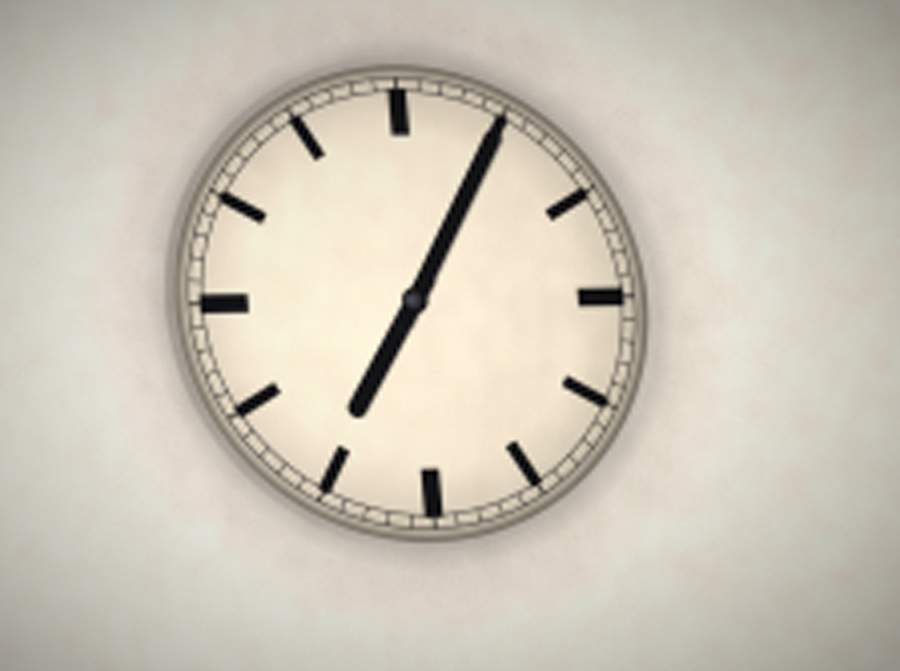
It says 7:05
